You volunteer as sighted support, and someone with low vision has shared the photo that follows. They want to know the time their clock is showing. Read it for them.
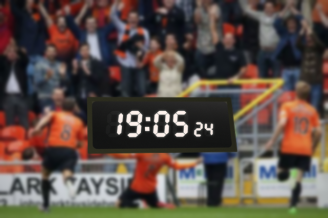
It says 19:05:24
